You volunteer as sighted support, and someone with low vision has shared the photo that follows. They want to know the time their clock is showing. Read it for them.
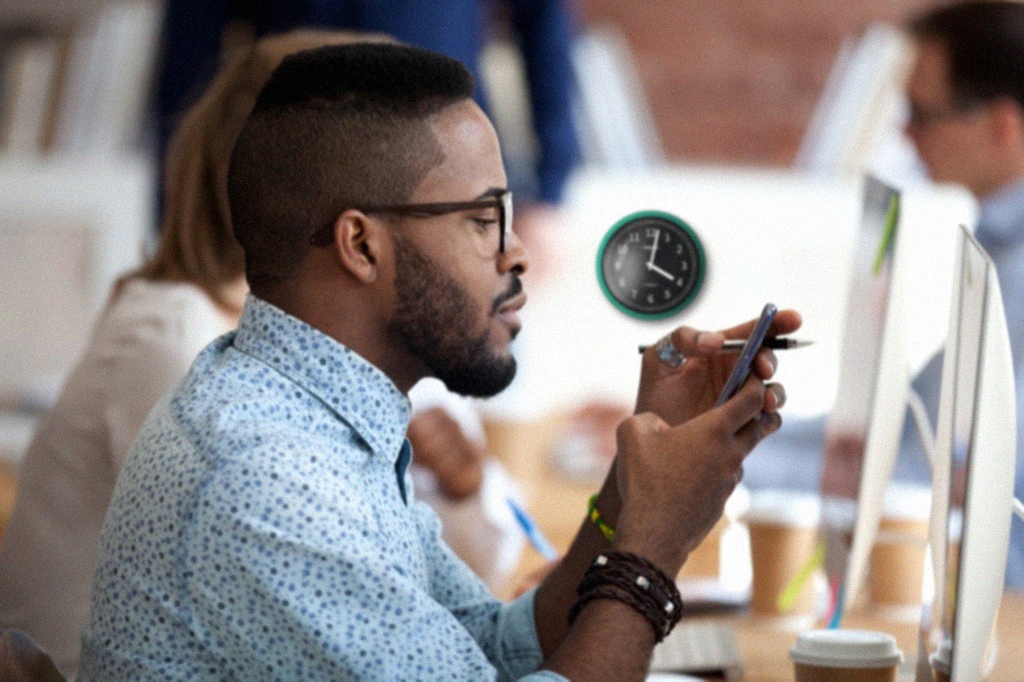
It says 4:02
